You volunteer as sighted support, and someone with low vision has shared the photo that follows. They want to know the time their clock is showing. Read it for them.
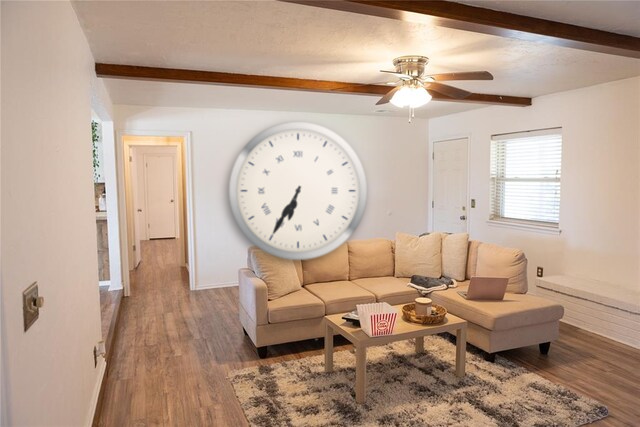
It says 6:35
